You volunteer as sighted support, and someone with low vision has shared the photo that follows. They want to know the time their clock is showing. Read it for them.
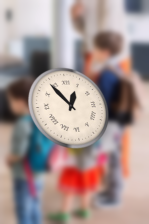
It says 12:54
